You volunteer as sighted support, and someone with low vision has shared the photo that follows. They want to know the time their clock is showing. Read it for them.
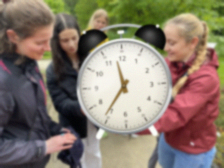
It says 11:36
